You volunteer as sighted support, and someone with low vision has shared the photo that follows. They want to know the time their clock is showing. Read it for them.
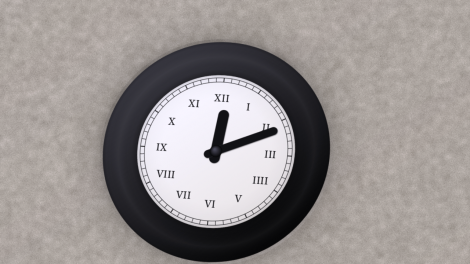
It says 12:11
